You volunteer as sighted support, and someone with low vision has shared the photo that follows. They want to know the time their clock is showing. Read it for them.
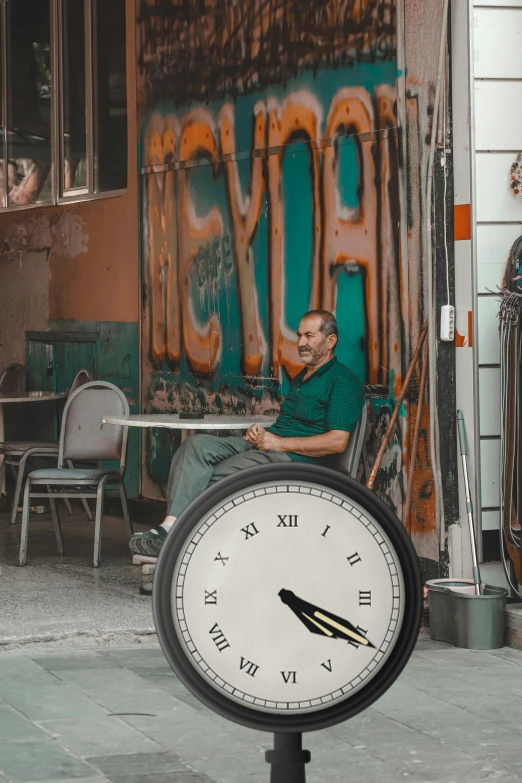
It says 4:20
